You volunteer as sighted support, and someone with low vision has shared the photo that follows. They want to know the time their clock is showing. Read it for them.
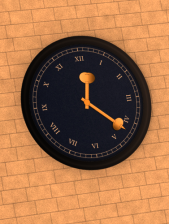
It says 12:22
